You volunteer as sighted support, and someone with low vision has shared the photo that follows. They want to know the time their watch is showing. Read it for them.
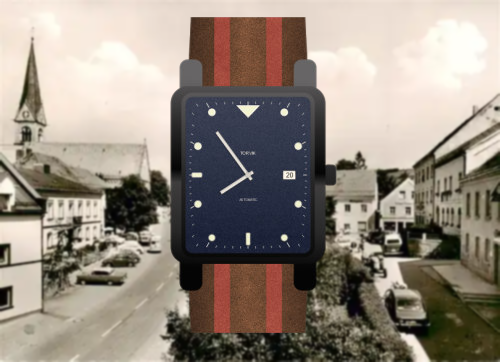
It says 7:54
